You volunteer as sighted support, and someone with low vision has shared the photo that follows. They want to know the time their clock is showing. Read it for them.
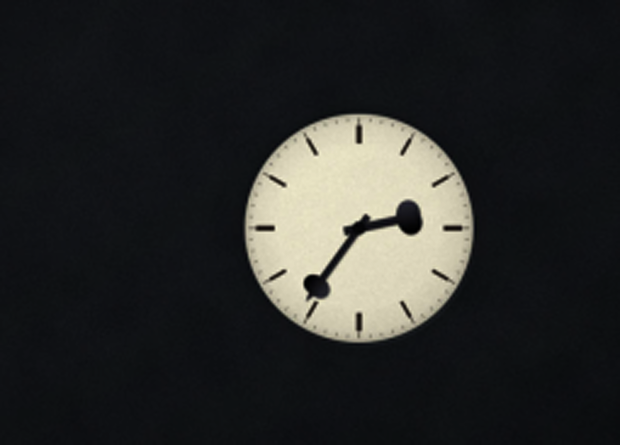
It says 2:36
